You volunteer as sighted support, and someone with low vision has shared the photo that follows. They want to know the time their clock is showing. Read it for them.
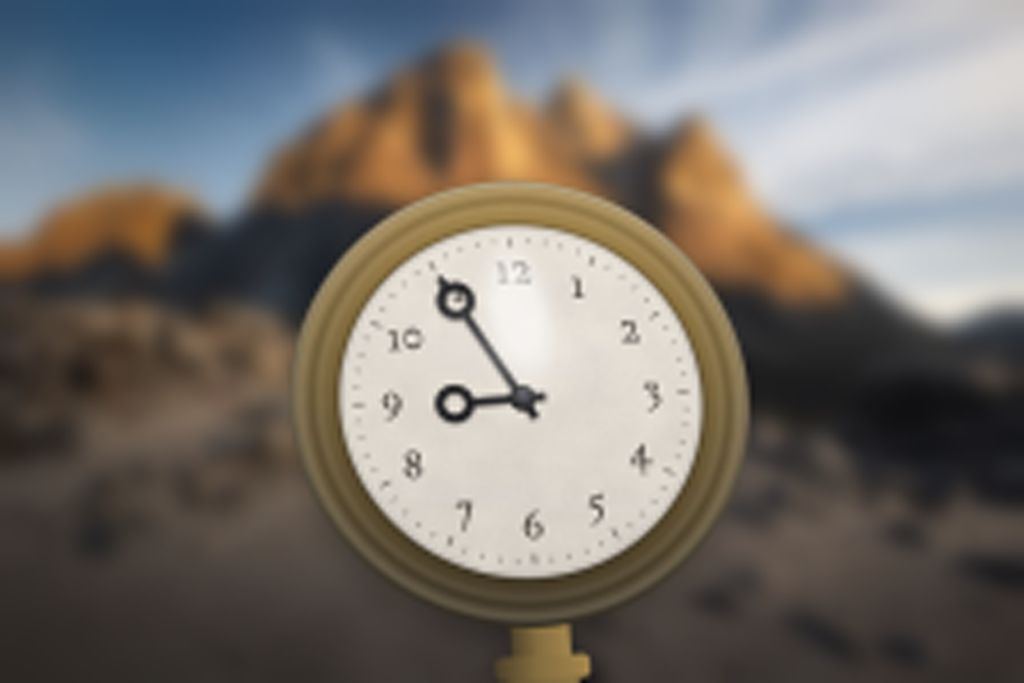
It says 8:55
